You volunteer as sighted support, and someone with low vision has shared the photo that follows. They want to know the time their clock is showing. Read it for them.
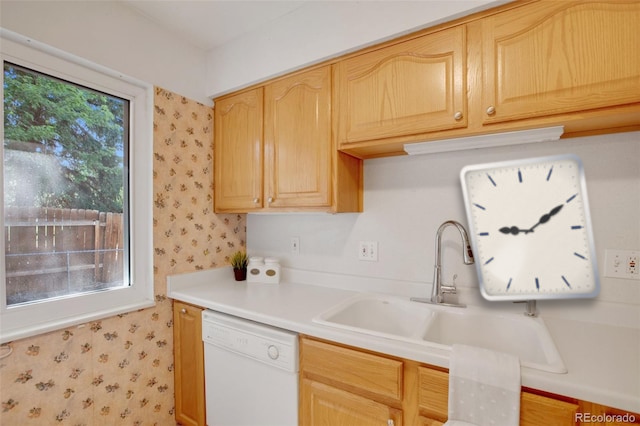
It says 9:10
